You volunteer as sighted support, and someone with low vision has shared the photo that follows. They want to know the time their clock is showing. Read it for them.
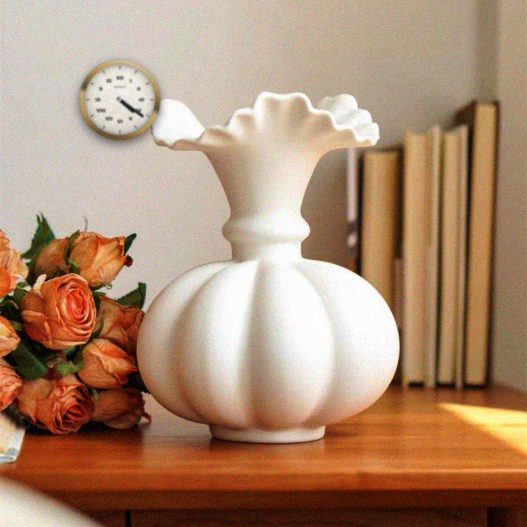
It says 4:21
